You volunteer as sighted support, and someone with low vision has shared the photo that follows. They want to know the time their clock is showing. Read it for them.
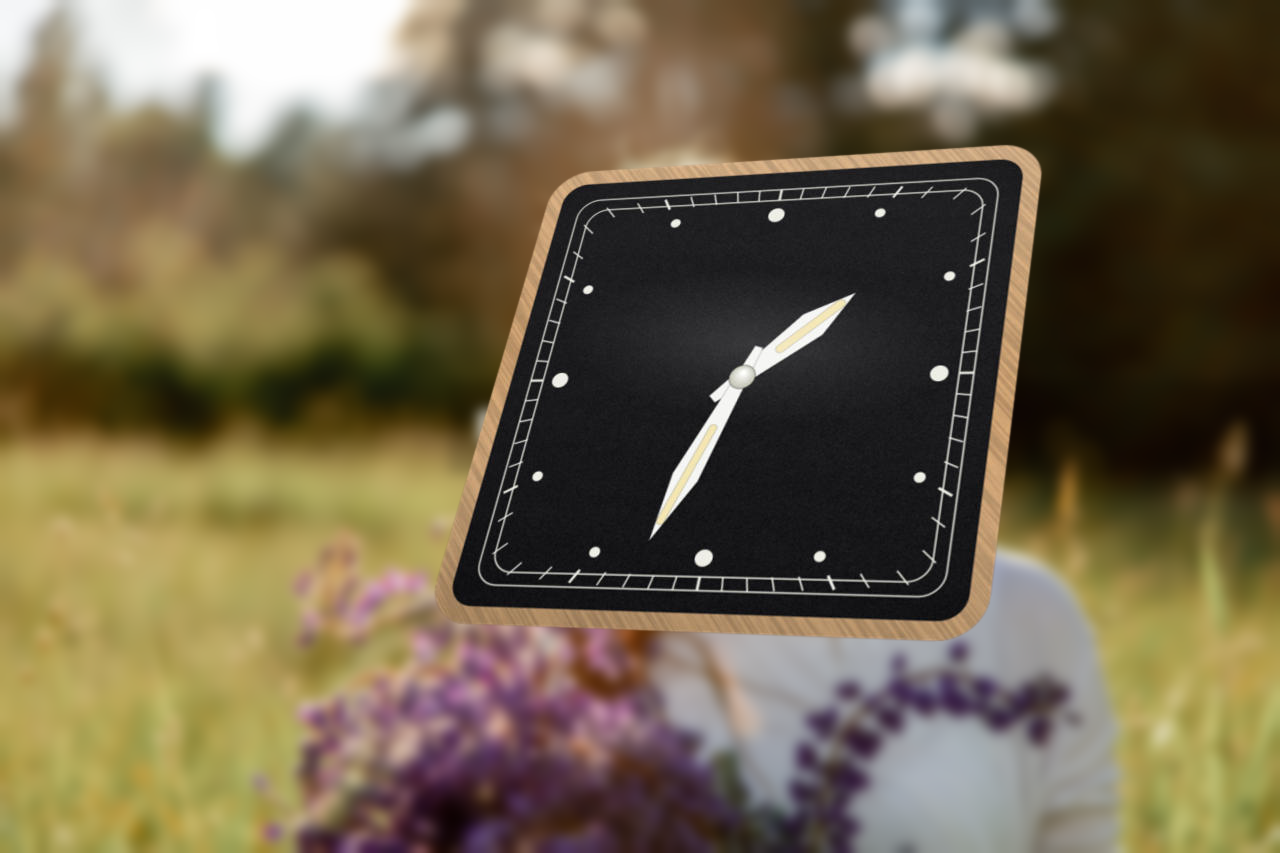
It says 1:33
